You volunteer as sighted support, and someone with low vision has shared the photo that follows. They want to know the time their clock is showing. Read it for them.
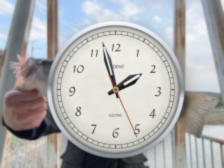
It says 1:57:26
